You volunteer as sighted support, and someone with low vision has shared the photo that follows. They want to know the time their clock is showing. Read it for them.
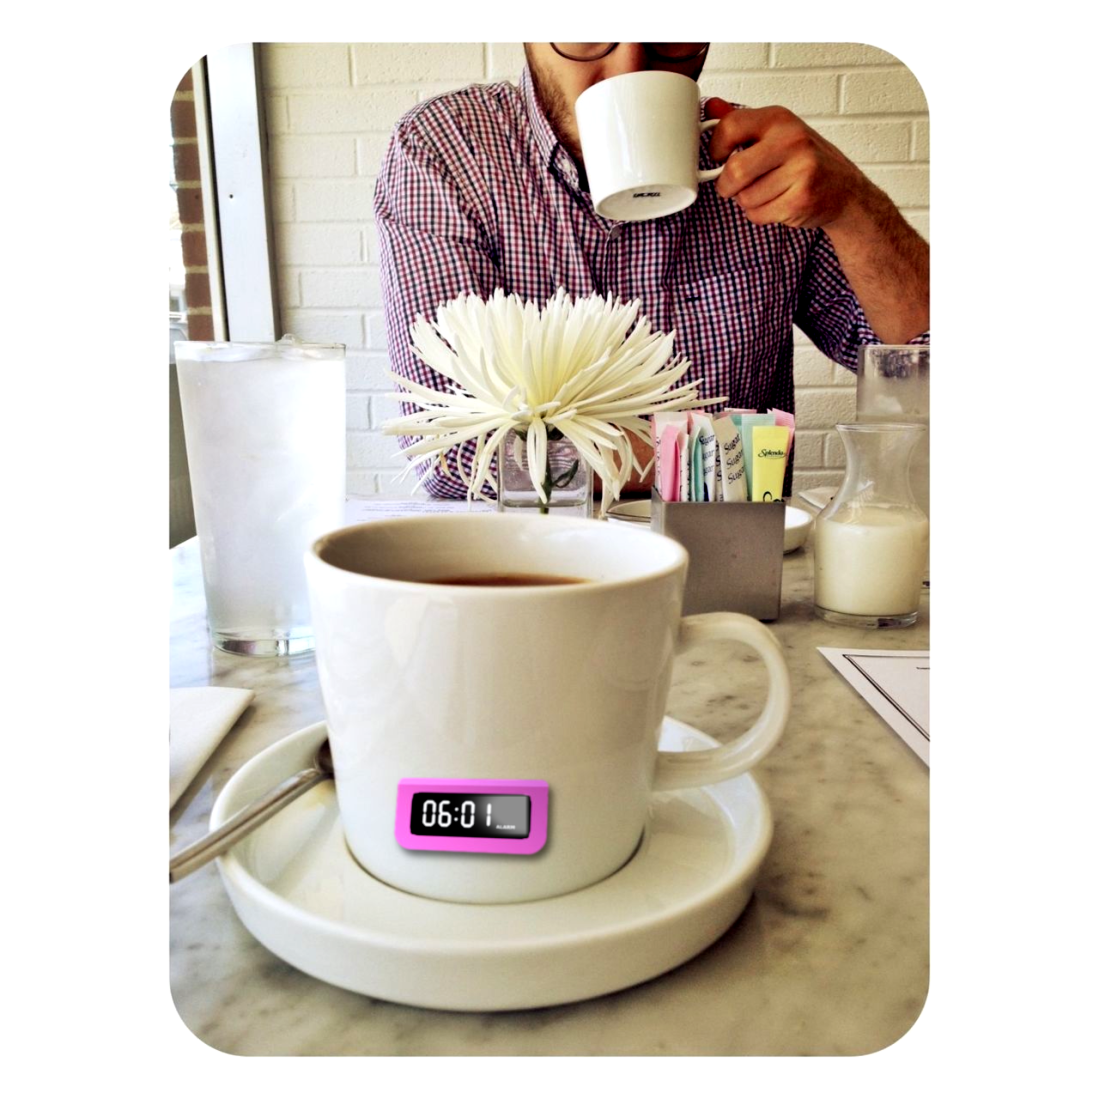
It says 6:01
